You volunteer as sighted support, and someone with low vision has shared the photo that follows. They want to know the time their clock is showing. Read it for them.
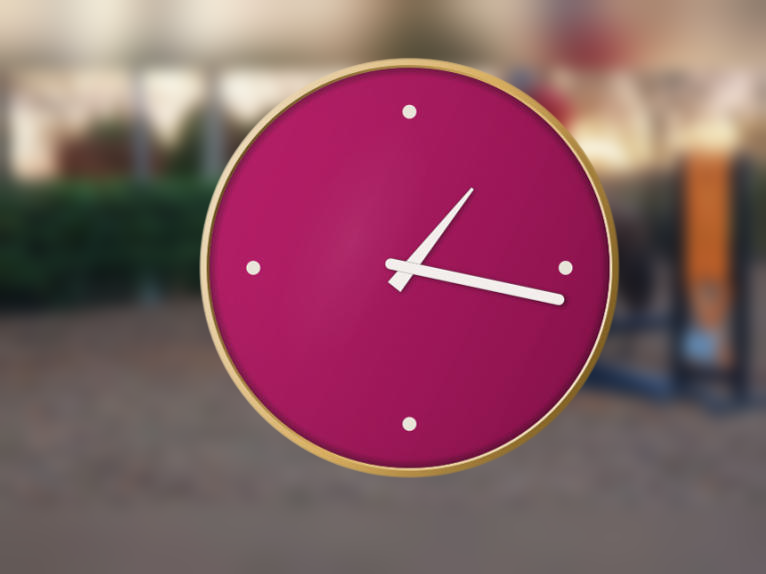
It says 1:17
